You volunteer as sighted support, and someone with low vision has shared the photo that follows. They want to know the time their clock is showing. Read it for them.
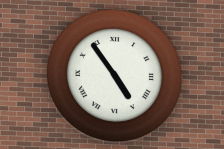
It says 4:54
